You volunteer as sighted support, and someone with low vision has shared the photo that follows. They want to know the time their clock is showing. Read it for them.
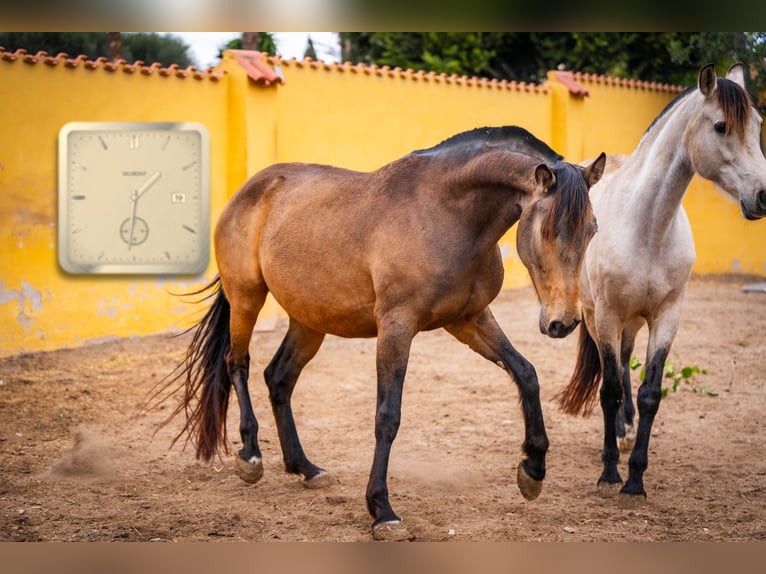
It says 1:31
